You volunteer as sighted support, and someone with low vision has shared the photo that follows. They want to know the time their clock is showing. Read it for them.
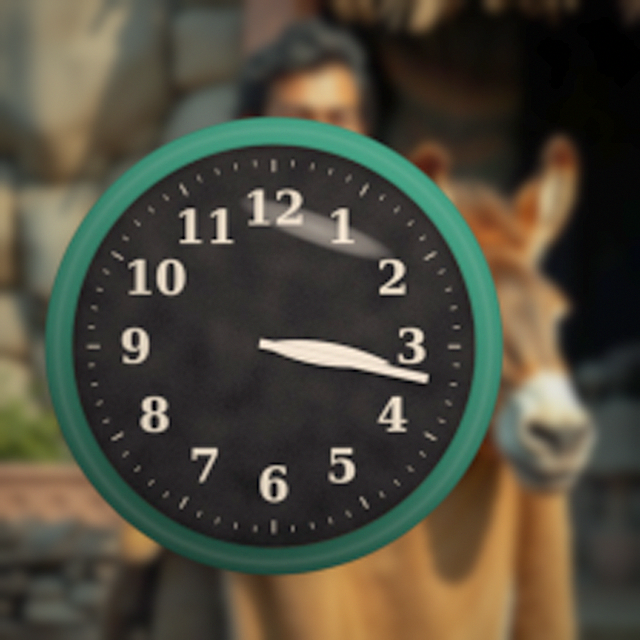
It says 3:17
